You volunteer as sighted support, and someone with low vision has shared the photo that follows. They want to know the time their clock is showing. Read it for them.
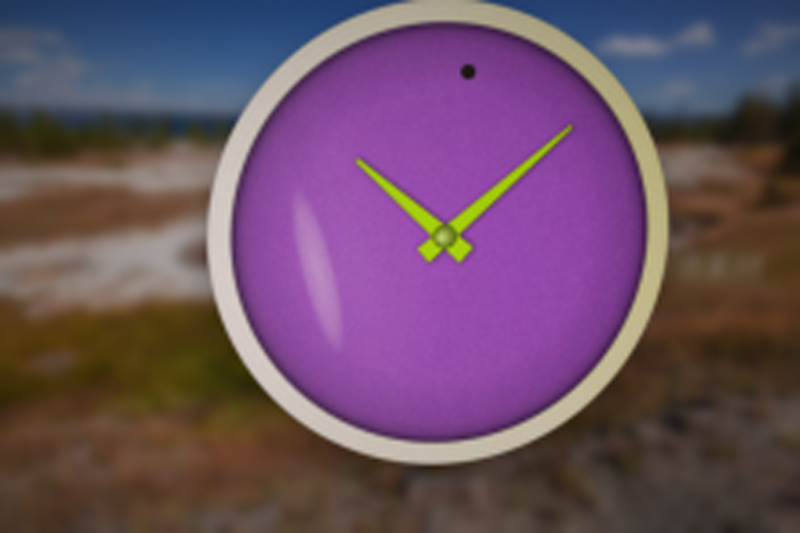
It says 10:07
